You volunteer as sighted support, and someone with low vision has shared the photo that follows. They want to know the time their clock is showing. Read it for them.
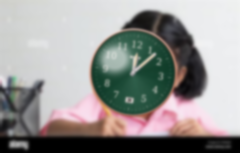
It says 12:07
